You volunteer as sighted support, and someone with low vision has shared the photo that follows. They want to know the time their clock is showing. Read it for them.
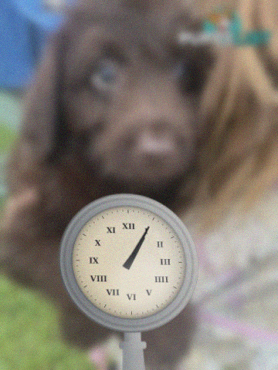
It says 1:05
